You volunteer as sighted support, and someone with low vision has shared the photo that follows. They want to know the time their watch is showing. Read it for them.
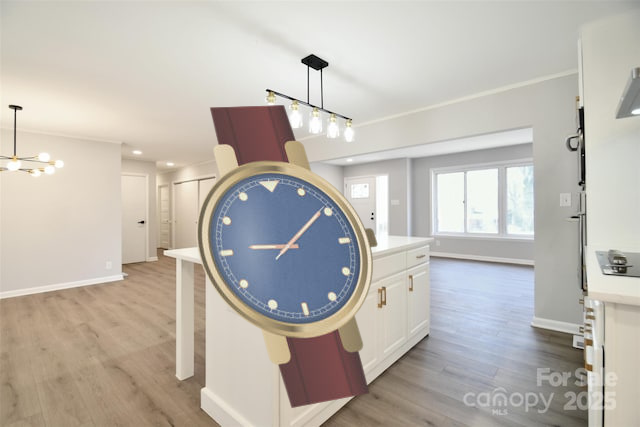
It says 9:09:09
